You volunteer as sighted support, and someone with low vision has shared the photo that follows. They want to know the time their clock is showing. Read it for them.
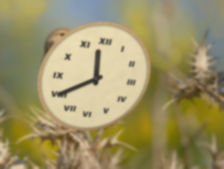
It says 11:40
